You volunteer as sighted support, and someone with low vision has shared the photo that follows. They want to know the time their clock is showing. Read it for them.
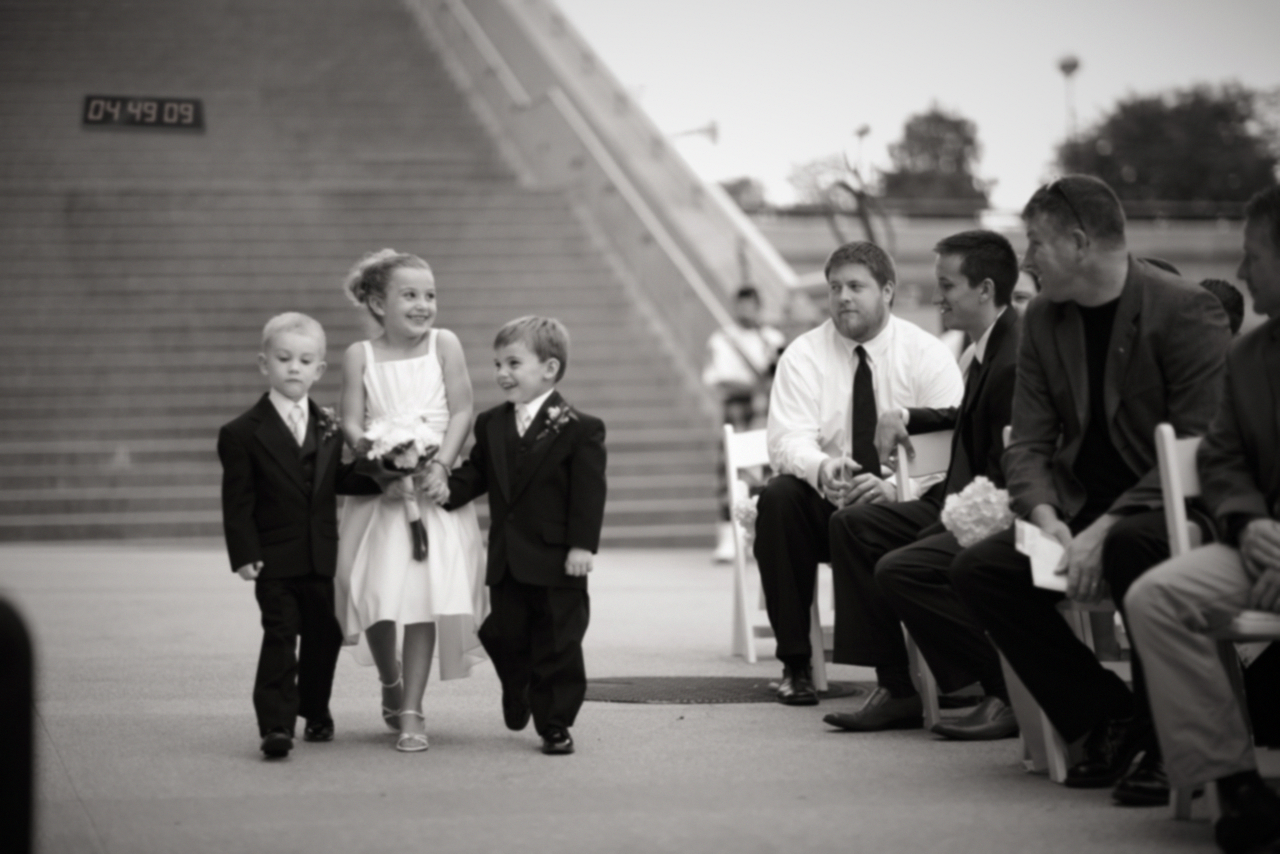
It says 4:49:09
